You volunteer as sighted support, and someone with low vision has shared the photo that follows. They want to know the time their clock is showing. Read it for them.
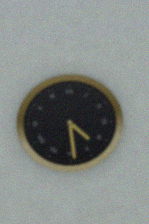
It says 4:29
